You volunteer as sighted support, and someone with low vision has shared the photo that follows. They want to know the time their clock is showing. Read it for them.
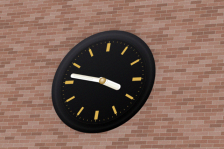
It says 3:47
